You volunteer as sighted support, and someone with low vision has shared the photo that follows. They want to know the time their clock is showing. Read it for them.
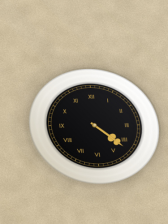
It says 4:22
